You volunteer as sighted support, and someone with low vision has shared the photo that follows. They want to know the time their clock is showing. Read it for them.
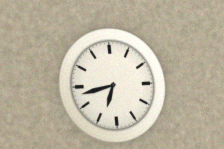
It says 6:43
